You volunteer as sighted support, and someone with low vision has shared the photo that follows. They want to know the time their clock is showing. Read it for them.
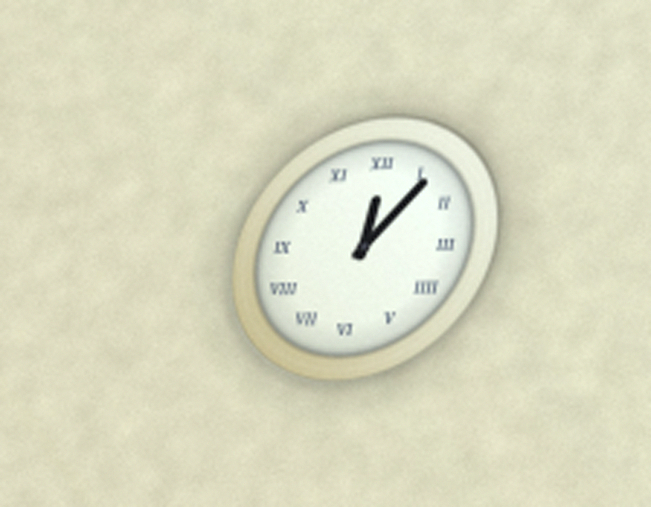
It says 12:06
